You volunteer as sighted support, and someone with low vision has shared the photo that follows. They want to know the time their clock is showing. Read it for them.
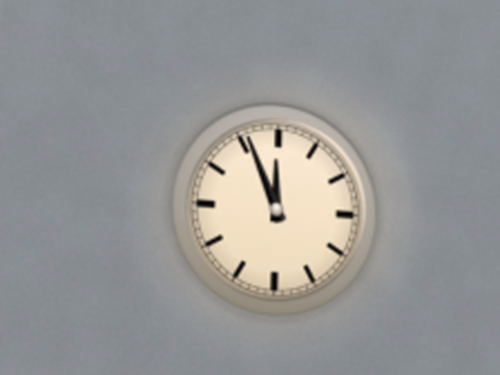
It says 11:56
